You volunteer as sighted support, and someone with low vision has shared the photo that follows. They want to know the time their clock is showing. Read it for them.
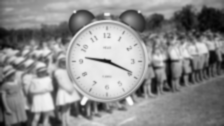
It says 9:19
